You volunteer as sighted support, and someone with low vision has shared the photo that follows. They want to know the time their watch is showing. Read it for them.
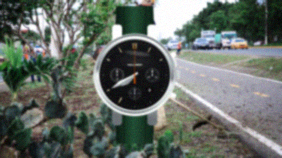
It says 7:40
